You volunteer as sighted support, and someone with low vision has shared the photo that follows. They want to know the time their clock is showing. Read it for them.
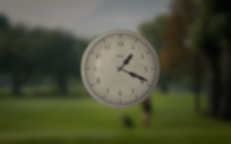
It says 1:19
